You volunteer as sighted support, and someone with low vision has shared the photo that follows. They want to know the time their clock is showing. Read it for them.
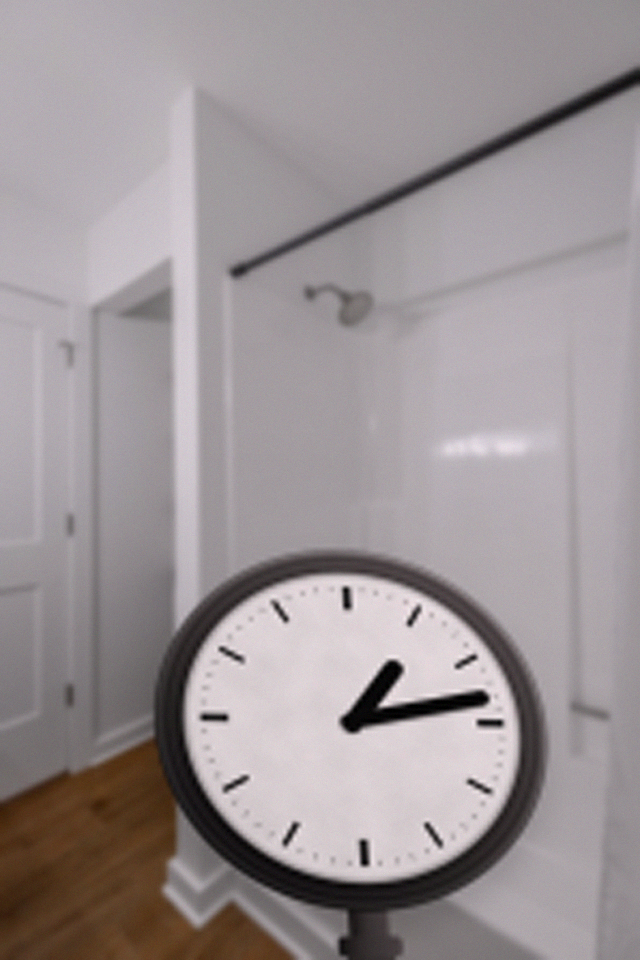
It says 1:13
